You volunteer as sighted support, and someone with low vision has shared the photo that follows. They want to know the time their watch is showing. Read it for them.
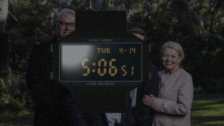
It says 5:06:51
